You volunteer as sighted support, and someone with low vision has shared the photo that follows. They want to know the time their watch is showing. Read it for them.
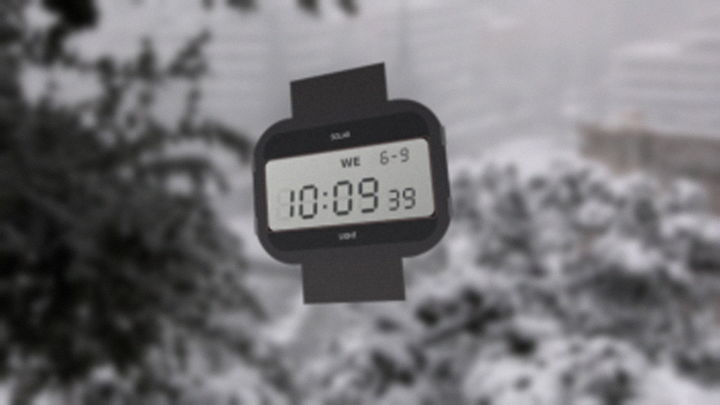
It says 10:09:39
